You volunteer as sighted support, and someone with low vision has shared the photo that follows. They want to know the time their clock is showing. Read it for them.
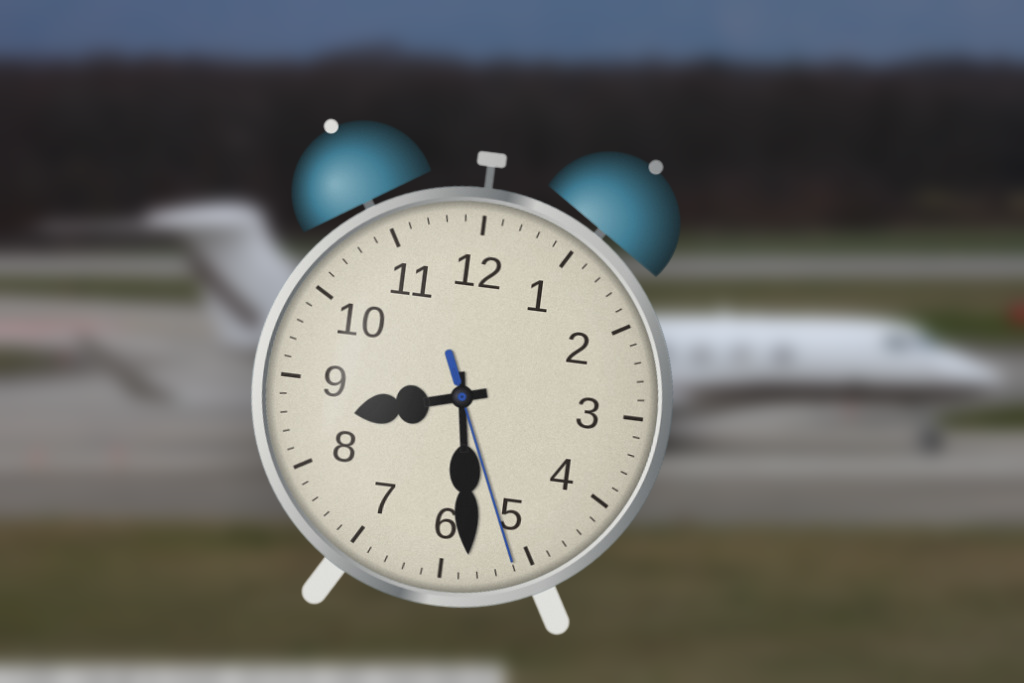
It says 8:28:26
